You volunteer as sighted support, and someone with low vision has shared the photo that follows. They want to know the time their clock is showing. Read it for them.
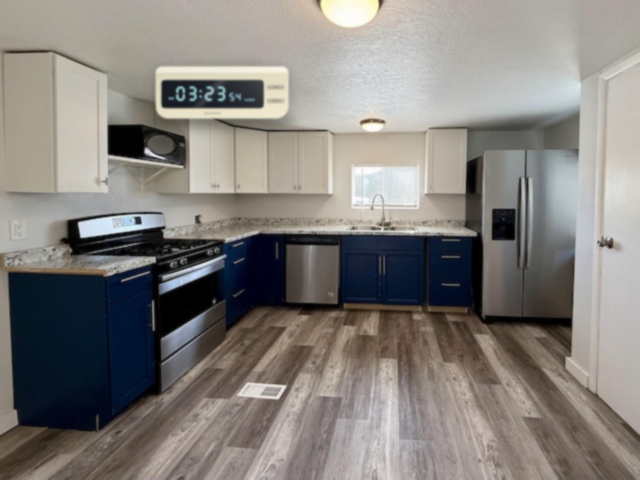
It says 3:23
